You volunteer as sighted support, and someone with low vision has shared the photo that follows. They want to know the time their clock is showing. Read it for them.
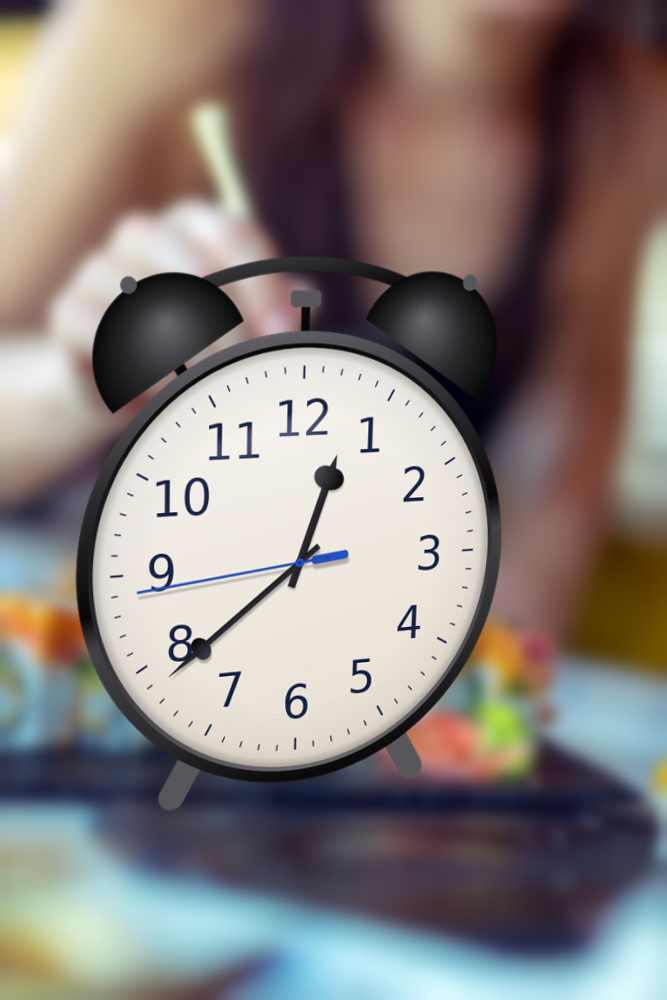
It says 12:38:44
